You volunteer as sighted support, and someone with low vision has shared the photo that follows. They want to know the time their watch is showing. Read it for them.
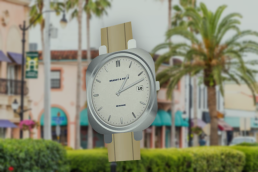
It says 1:12
